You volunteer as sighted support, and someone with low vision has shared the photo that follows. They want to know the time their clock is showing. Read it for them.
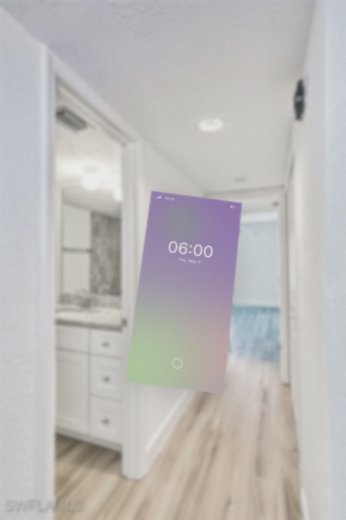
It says 6:00
